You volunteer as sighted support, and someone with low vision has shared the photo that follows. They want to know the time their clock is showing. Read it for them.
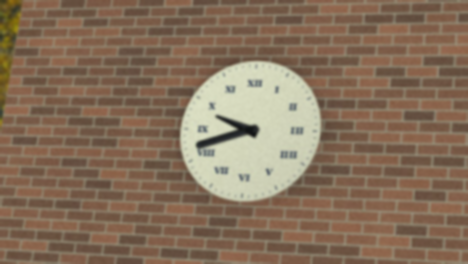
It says 9:42
